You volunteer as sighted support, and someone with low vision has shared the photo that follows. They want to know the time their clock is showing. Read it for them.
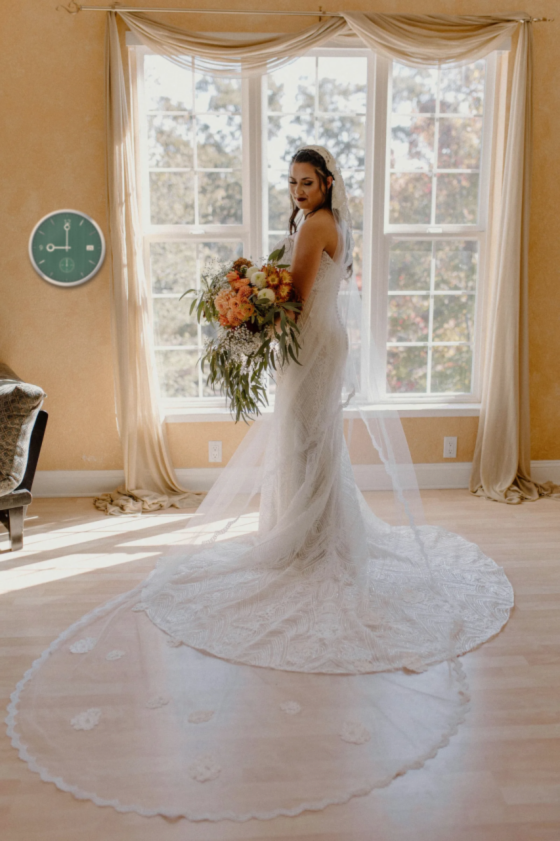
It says 9:00
